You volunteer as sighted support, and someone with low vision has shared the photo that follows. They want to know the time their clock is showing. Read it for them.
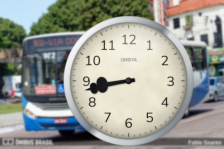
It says 8:43
